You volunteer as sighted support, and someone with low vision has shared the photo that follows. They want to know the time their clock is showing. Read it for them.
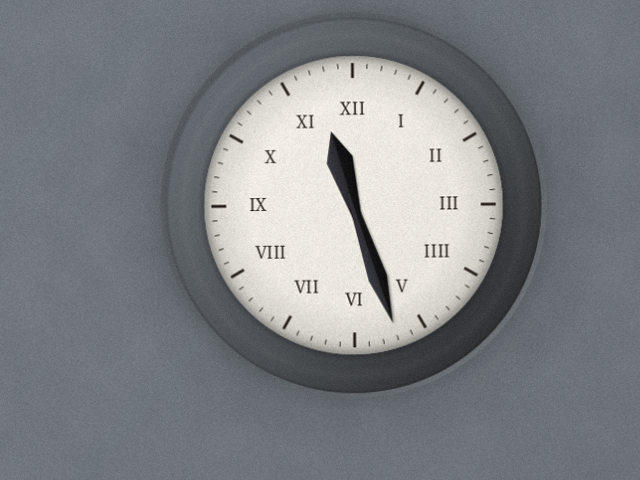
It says 11:27
